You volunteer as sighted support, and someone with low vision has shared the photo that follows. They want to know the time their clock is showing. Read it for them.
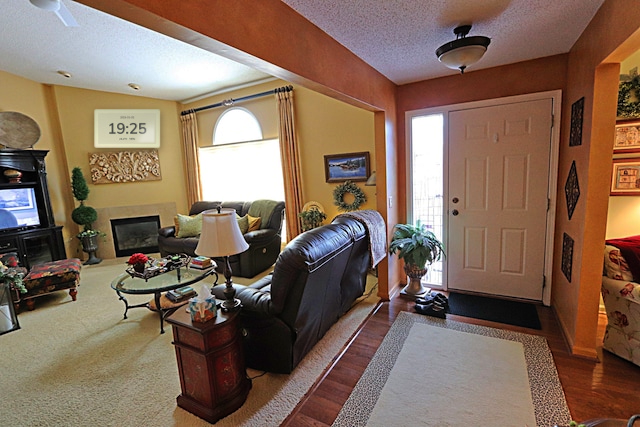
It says 19:25
